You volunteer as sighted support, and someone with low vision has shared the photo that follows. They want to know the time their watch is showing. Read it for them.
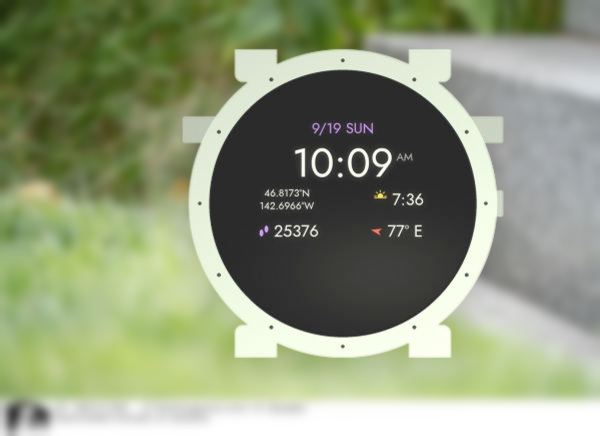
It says 10:09
